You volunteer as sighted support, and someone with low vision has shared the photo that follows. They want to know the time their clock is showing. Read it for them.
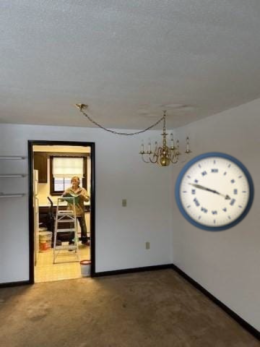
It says 3:48
